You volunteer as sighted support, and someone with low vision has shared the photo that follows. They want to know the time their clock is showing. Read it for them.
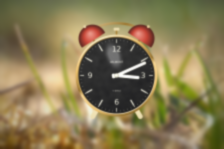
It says 3:11
